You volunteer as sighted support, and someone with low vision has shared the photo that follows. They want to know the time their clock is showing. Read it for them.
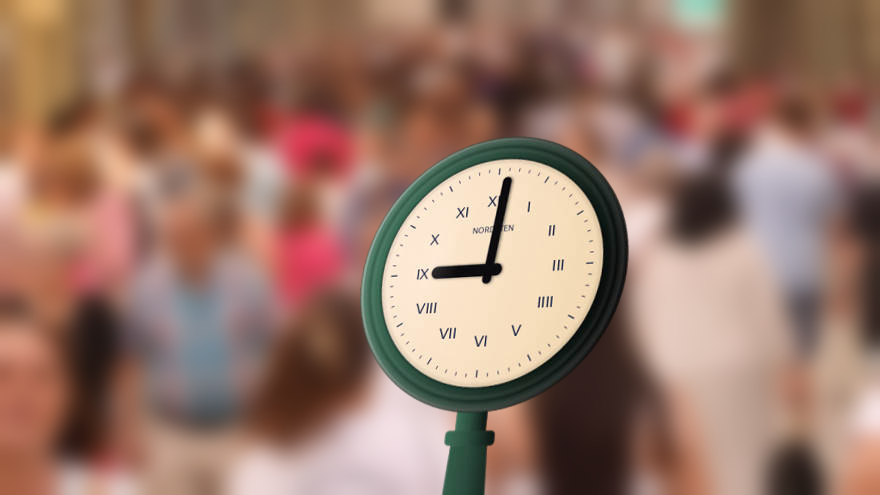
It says 9:01
